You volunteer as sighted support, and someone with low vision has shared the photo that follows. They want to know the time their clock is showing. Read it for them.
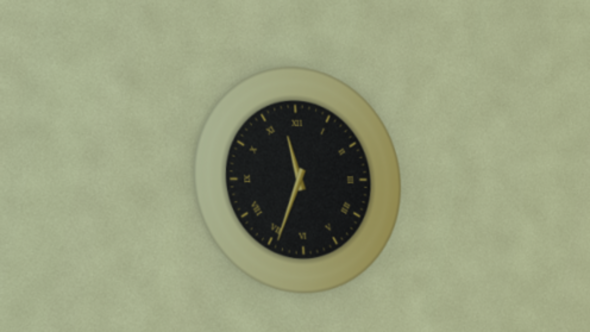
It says 11:34
